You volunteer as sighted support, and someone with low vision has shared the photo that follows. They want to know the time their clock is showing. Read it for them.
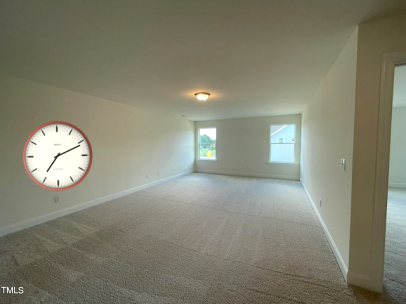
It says 7:11
